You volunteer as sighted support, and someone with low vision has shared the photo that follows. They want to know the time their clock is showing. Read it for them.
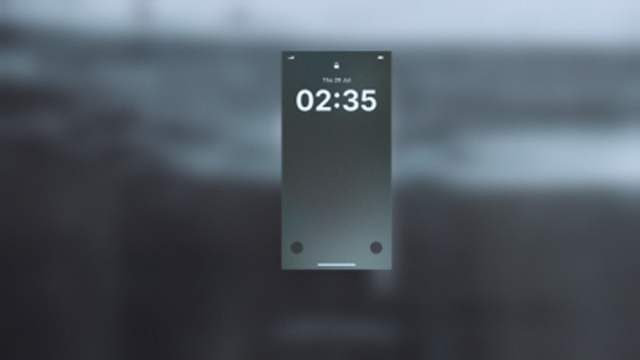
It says 2:35
